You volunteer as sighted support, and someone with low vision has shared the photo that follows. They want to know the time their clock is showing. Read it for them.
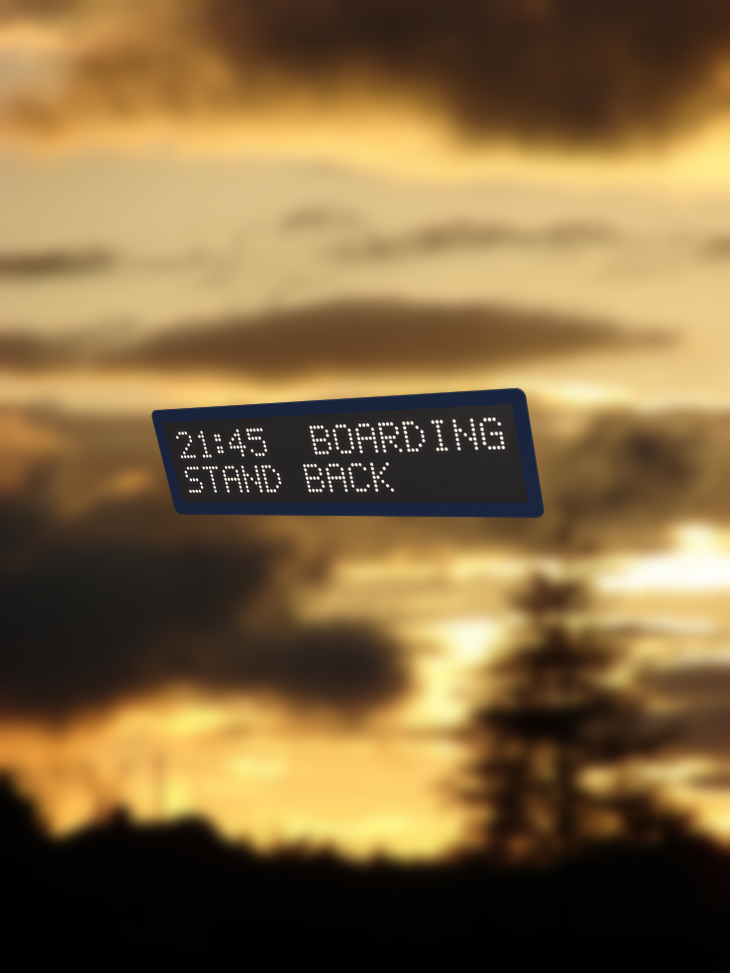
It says 21:45
